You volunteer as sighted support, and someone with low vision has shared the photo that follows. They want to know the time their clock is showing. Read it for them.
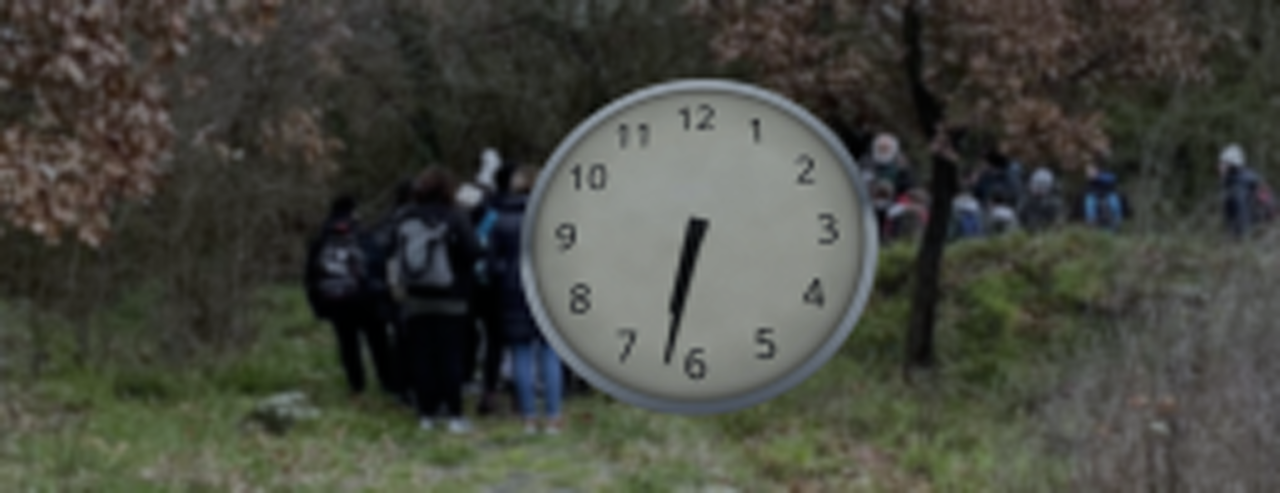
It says 6:32
